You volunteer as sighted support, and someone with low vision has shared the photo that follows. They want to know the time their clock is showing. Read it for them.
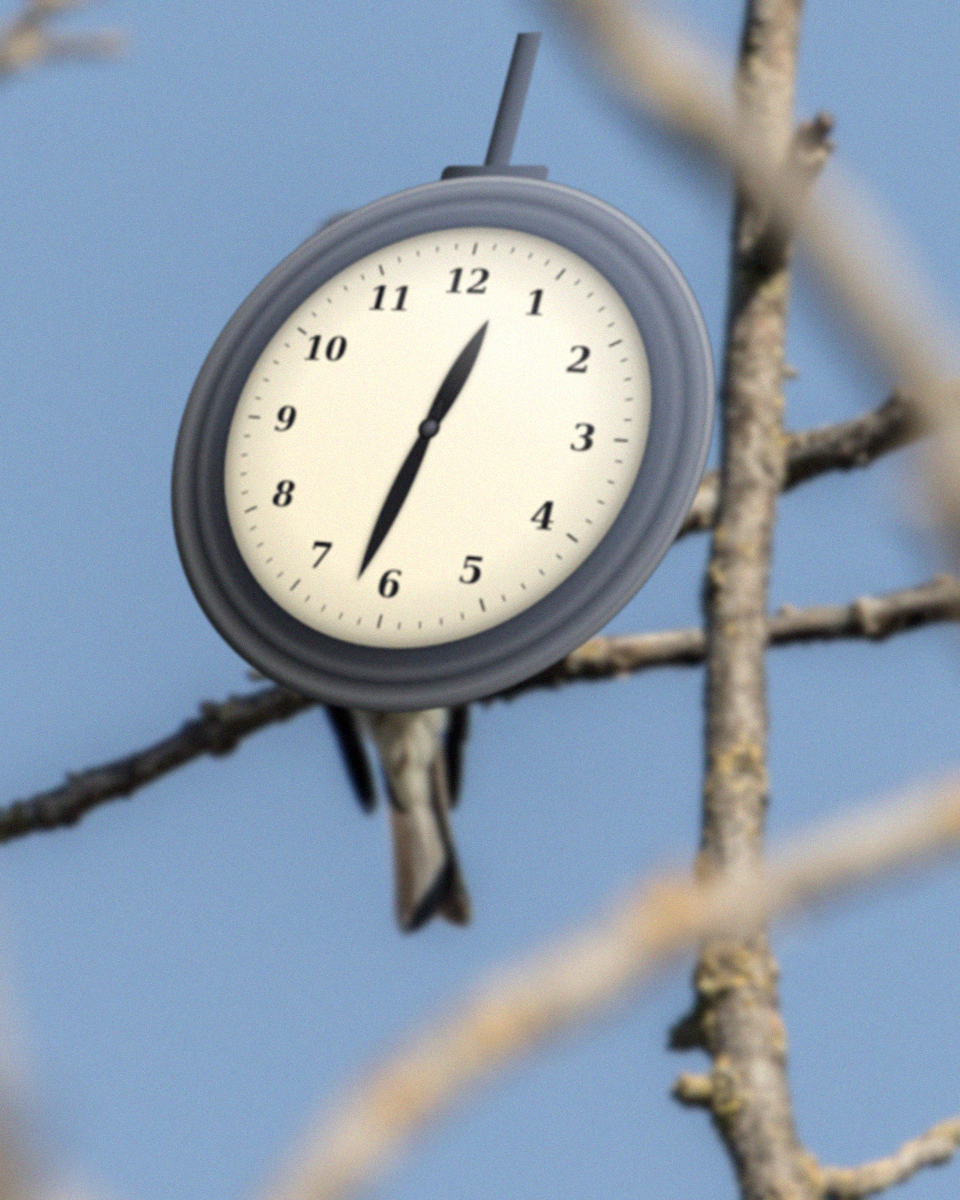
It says 12:32
